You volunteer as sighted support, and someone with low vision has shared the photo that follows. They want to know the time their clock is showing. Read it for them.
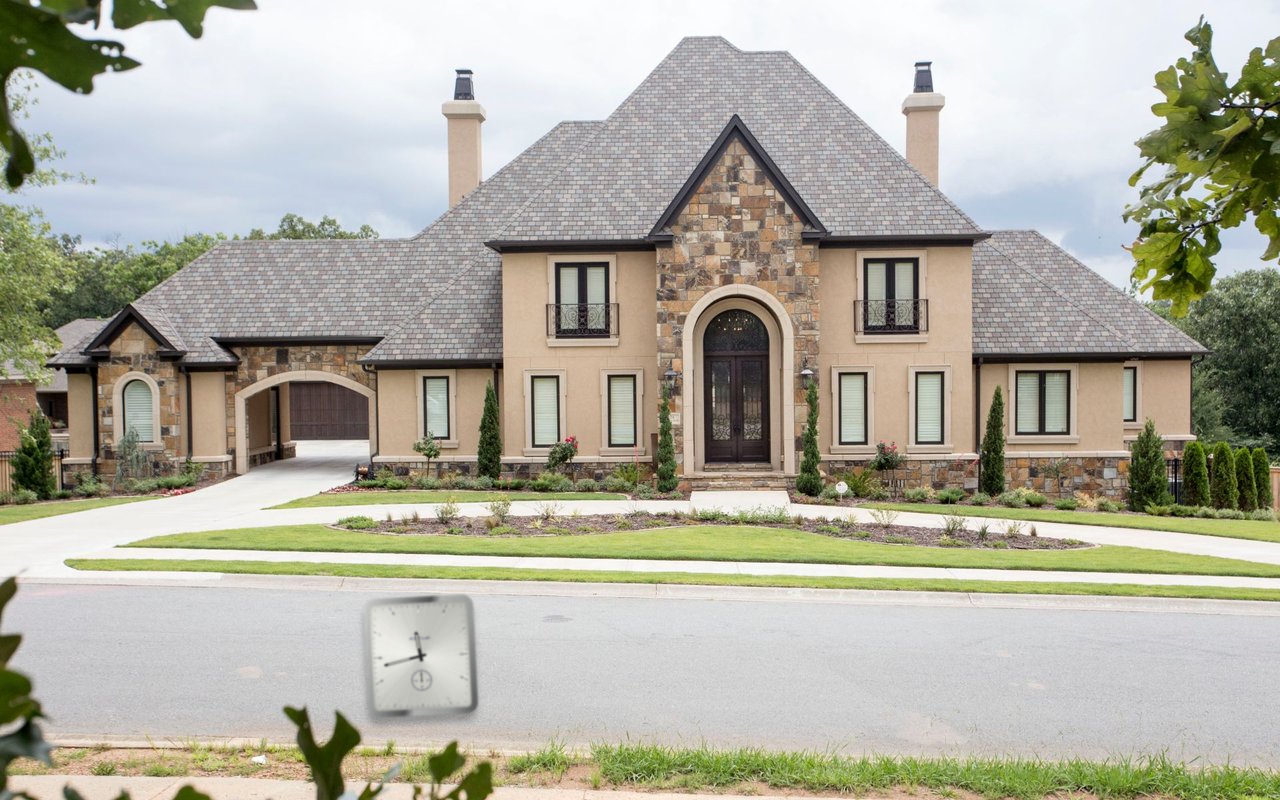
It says 11:43
